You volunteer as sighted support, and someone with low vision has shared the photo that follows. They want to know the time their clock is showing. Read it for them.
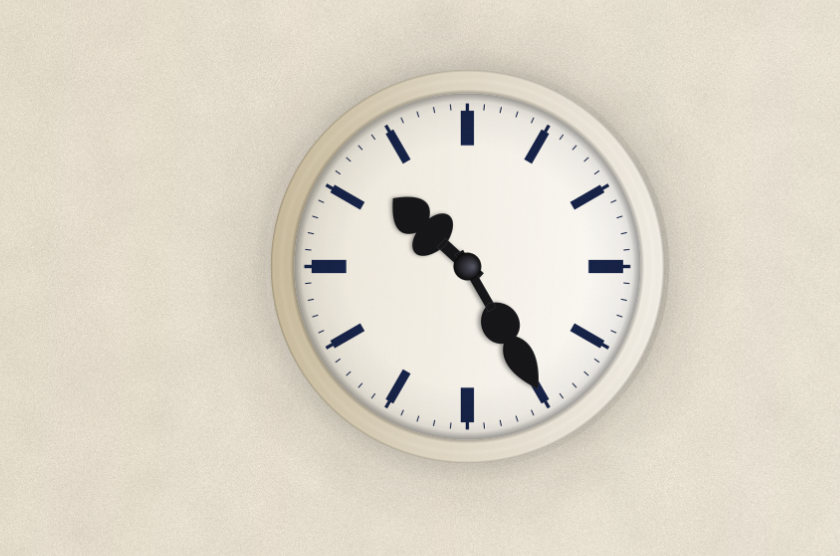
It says 10:25
